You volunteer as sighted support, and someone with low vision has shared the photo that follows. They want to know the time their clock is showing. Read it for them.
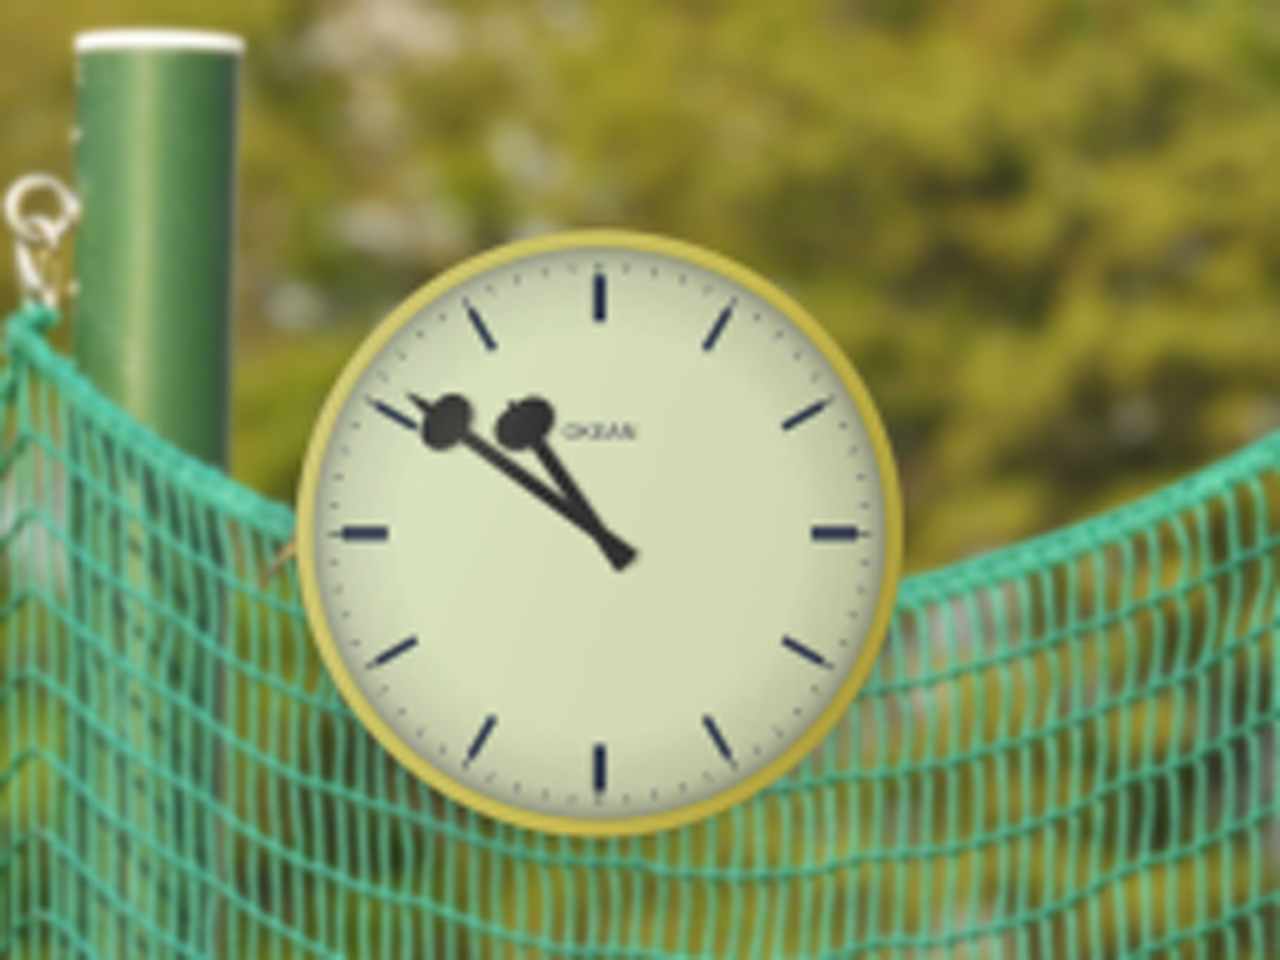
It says 10:51
